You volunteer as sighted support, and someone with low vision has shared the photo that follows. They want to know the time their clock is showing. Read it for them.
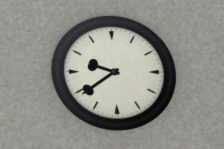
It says 9:39
